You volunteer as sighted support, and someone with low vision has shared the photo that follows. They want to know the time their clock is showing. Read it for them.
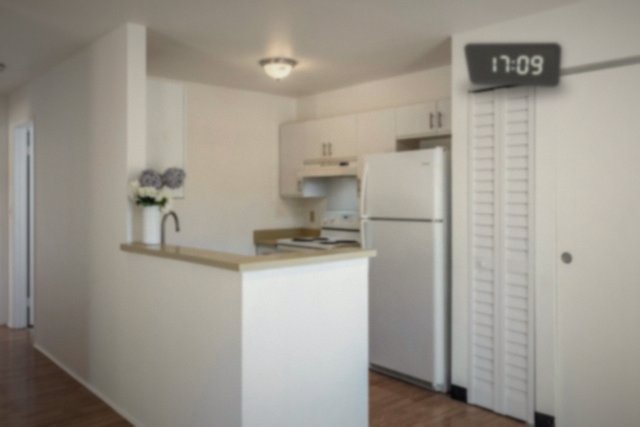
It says 17:09
